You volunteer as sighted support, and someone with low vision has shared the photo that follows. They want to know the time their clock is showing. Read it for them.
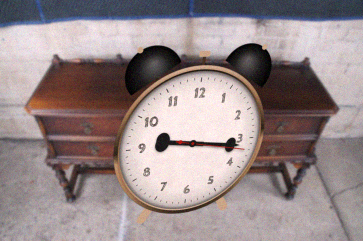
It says 9:16:17
